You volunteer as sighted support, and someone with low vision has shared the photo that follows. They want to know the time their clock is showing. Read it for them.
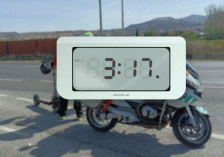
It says 3:17
